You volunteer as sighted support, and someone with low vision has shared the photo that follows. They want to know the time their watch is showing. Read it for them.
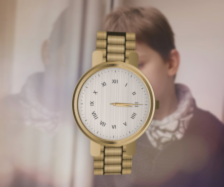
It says 3:15
